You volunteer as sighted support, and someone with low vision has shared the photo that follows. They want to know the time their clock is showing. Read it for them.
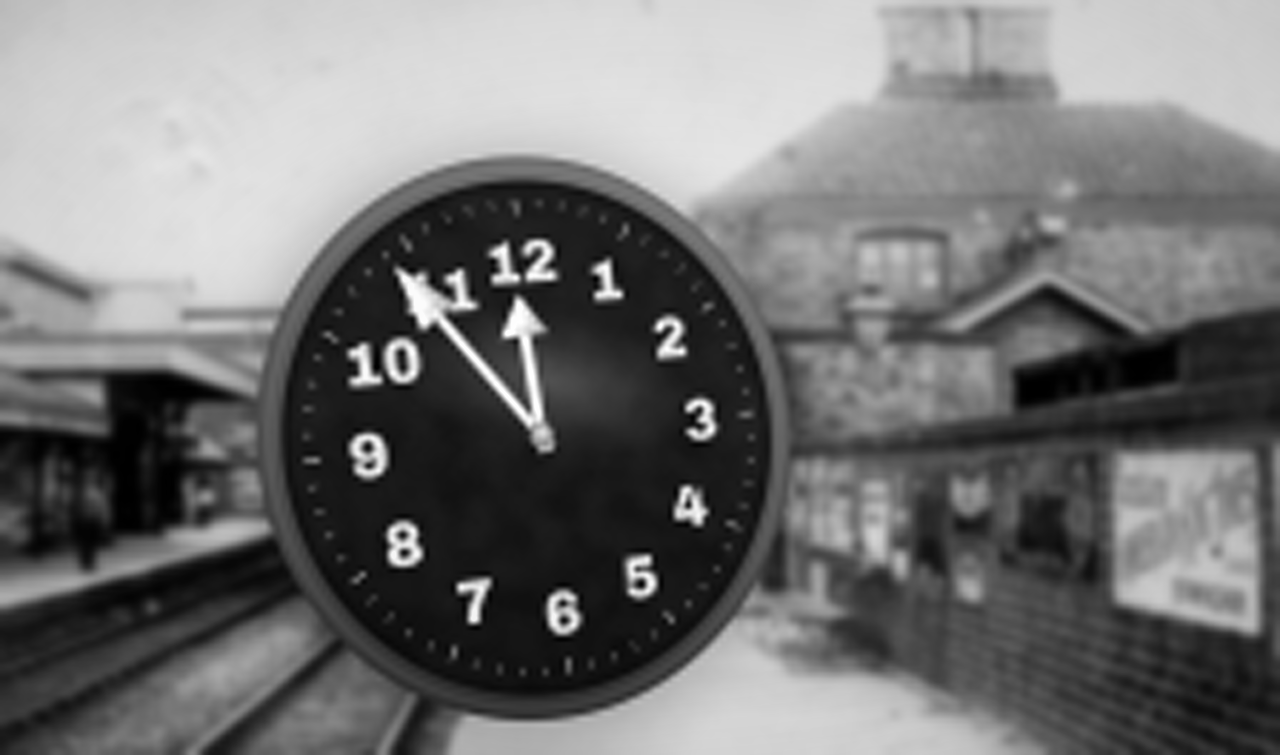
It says 11:54
